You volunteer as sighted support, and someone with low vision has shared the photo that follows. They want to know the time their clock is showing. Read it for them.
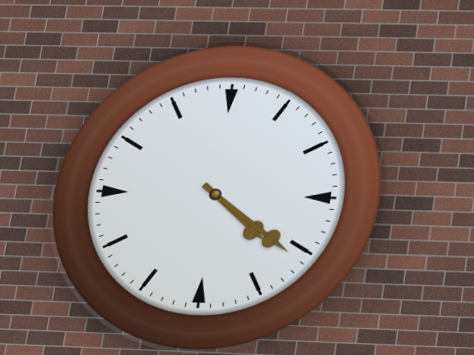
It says 4:21
